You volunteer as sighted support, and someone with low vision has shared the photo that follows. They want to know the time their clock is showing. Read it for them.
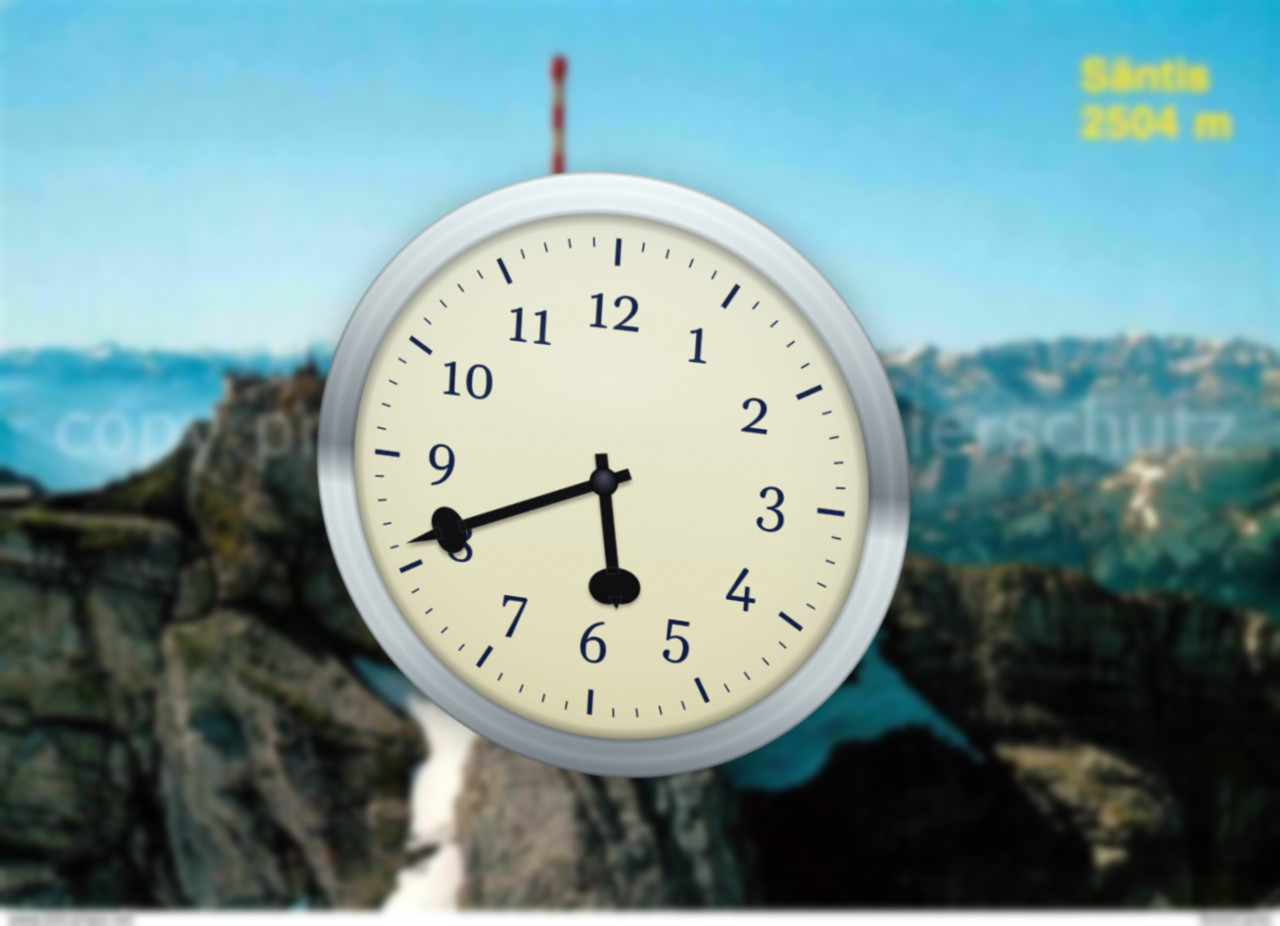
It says 5:41
